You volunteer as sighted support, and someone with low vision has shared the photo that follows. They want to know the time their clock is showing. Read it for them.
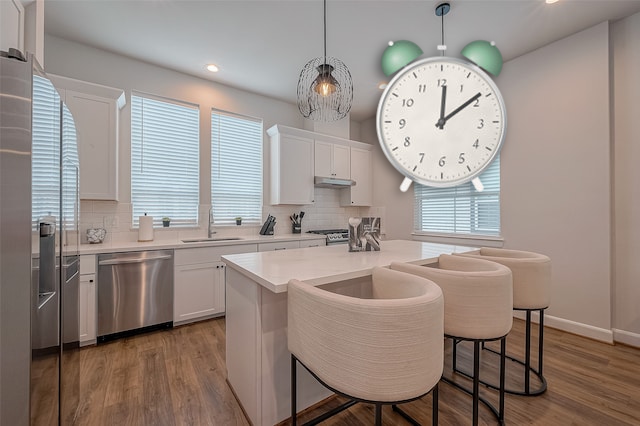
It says 12:09
